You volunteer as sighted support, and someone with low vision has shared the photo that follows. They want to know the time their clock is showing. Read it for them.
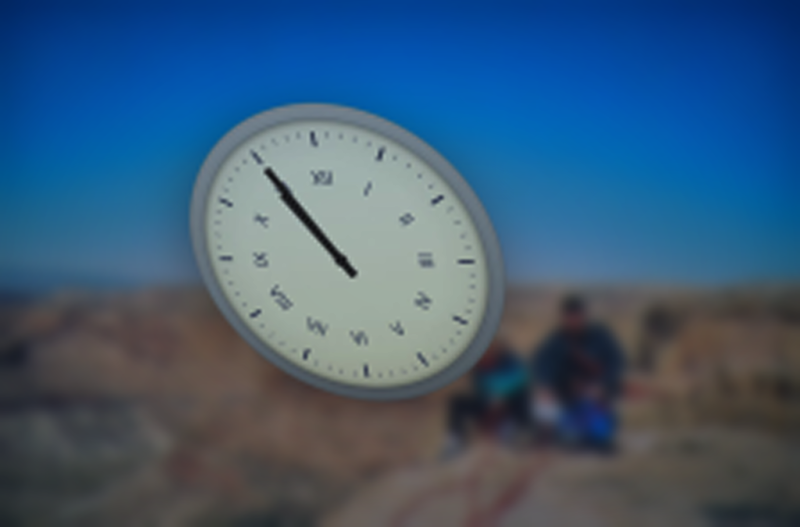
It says 10:55
